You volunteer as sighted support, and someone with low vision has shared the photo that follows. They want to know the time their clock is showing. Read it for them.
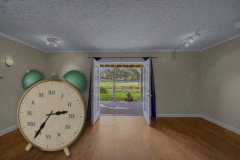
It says 2:35
